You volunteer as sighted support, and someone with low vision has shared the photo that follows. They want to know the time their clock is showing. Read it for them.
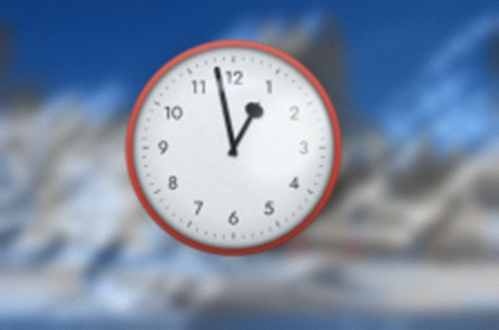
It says 12:58
